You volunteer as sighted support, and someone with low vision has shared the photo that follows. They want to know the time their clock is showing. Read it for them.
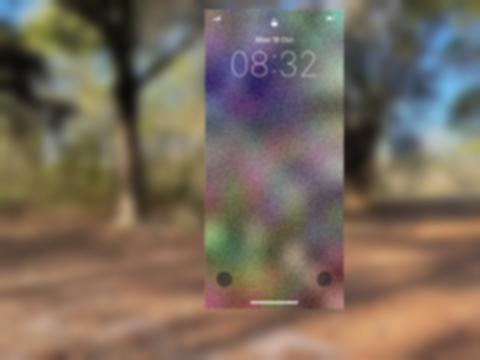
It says 8:32
